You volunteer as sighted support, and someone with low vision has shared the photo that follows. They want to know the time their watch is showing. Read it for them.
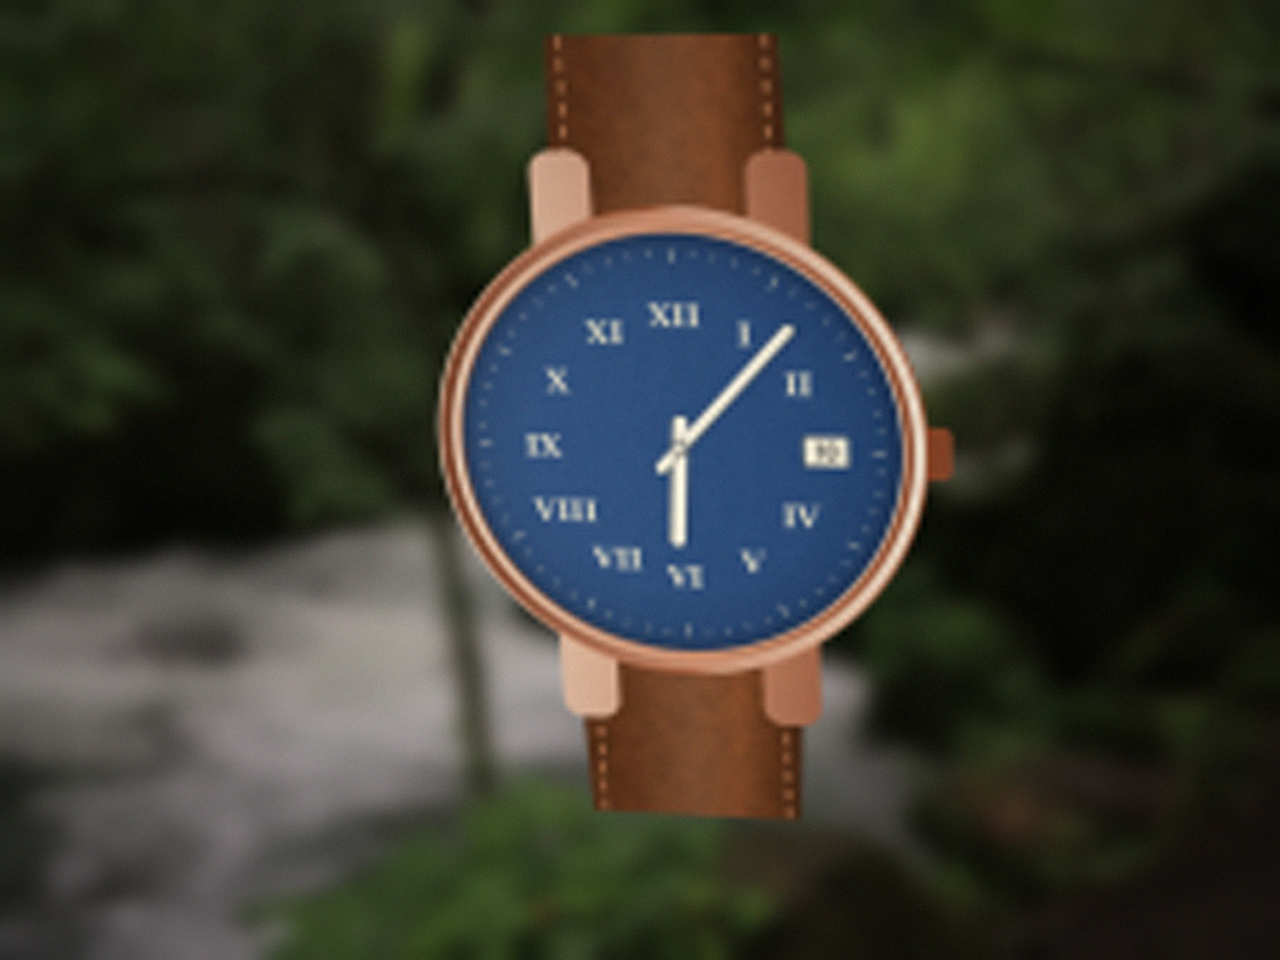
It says 6:07
